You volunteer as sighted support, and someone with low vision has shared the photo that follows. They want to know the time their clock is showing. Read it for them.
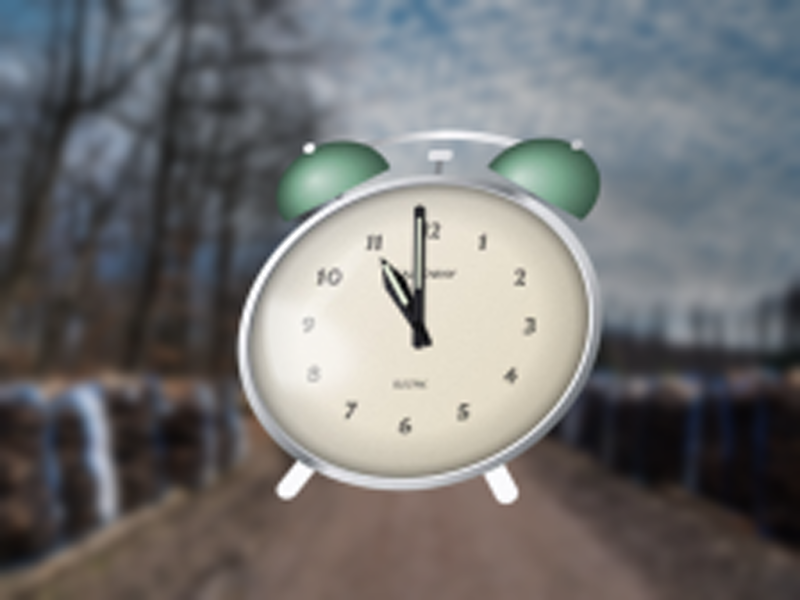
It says 10:59
